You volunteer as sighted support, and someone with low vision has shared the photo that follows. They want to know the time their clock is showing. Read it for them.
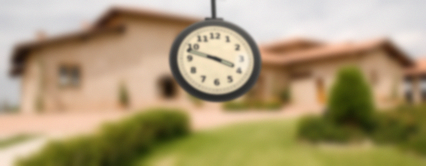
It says 3:48
